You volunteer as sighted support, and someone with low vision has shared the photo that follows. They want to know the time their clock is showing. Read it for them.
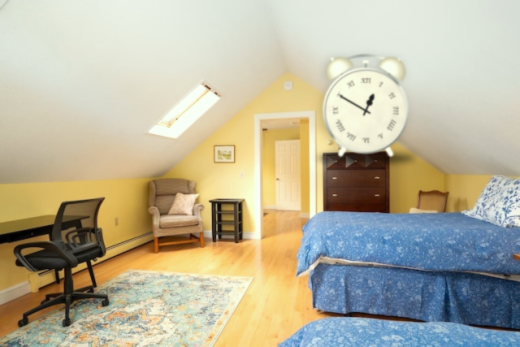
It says 12:50
